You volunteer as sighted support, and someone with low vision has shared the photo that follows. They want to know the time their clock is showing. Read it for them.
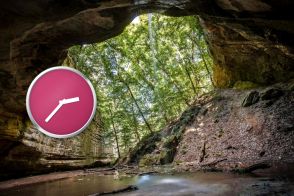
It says 2:37
